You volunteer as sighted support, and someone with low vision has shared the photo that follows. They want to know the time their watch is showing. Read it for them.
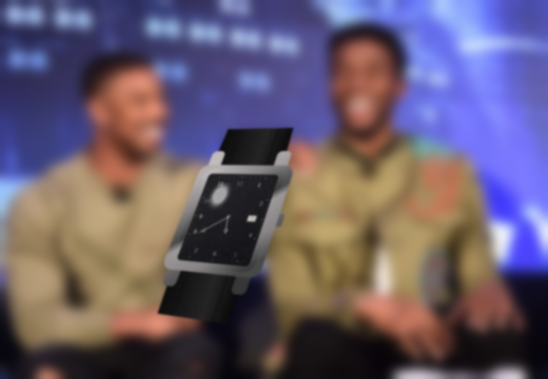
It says 5:39
